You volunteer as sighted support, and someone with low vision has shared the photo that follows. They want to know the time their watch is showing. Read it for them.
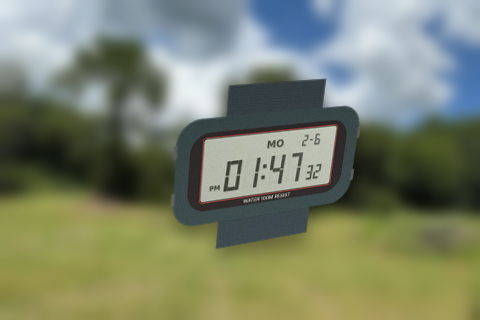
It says 1:47:32
